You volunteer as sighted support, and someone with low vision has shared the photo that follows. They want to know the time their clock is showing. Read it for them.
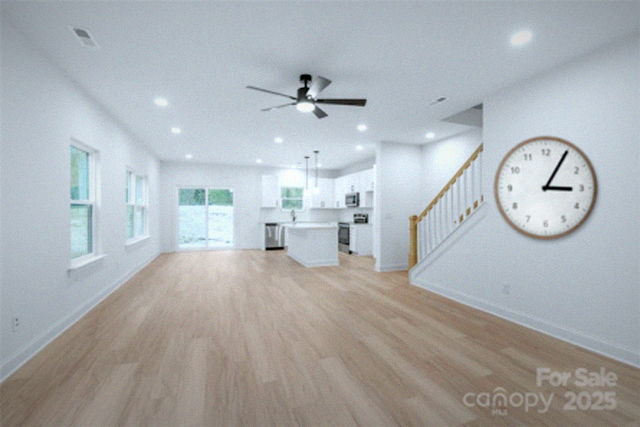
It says 3:05
